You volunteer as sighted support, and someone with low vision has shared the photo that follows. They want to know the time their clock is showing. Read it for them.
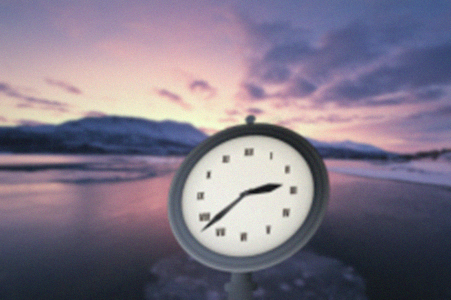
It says 2:38
